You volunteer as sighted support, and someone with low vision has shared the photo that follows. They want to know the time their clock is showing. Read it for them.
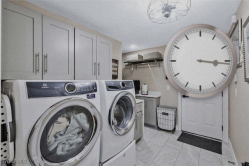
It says 3:16
